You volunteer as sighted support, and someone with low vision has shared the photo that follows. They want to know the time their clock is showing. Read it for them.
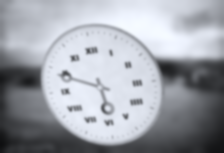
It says 5:49
